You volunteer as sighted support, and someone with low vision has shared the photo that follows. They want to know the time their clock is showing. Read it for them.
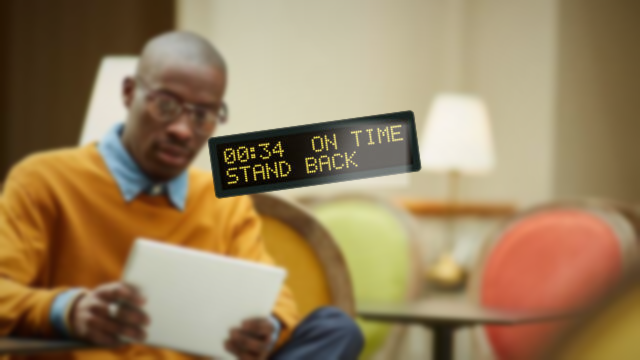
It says 0:34
